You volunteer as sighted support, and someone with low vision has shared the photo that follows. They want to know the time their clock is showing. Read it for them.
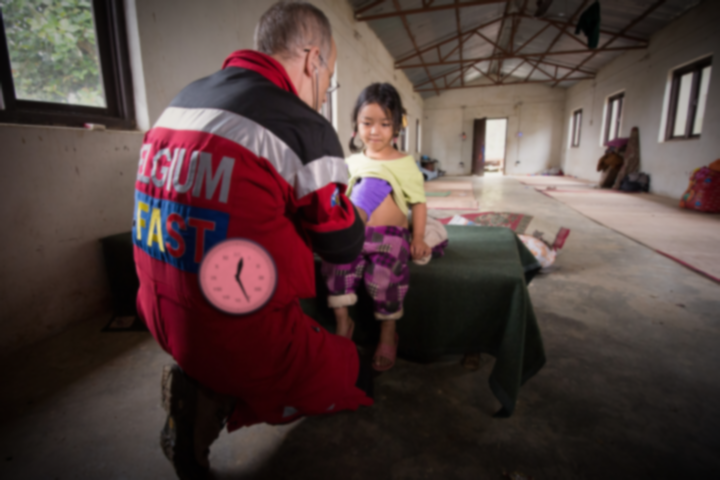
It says 12:26
